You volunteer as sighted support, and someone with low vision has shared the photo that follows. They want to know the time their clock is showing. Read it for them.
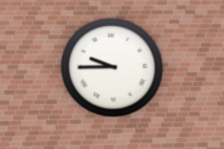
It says 9:45
